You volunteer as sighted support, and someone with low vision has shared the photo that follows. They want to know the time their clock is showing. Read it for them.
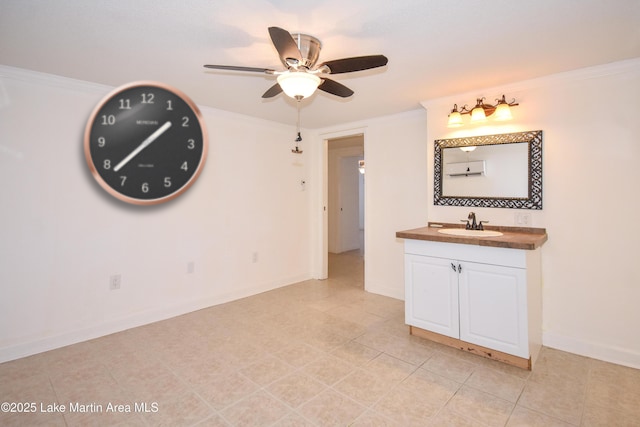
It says 1:38
